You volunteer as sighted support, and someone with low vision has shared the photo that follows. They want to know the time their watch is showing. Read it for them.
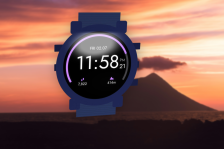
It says 11:58
